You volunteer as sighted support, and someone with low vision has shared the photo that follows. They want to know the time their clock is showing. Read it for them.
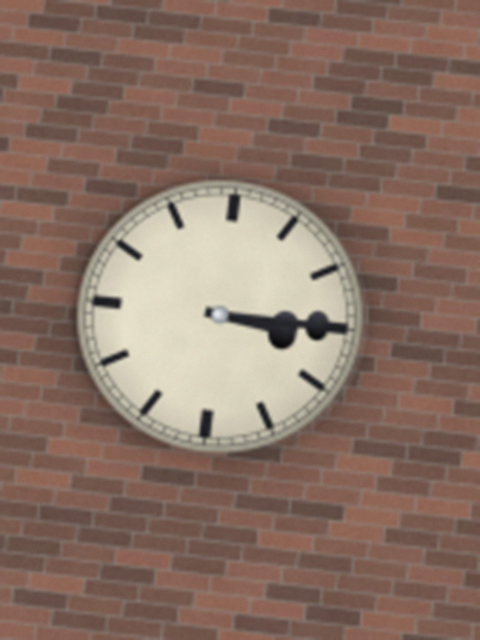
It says 3:15
